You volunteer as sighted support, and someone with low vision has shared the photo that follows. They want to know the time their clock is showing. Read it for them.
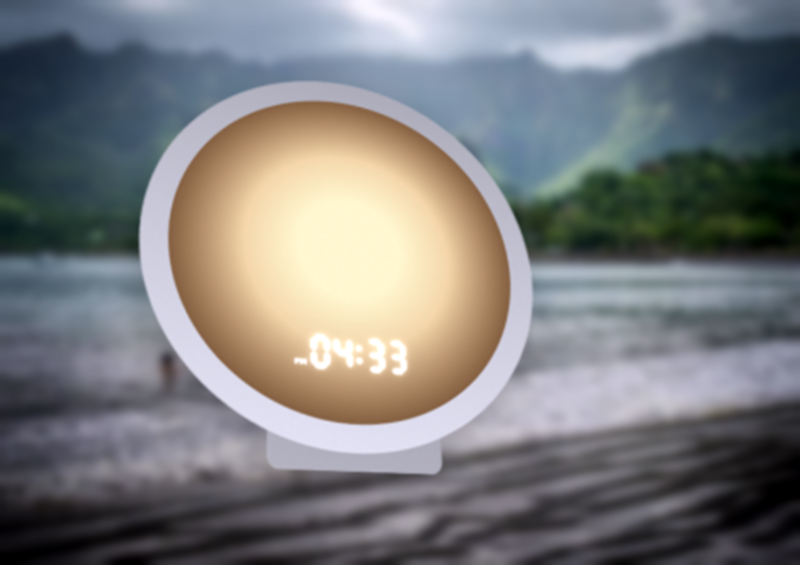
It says 4:33
